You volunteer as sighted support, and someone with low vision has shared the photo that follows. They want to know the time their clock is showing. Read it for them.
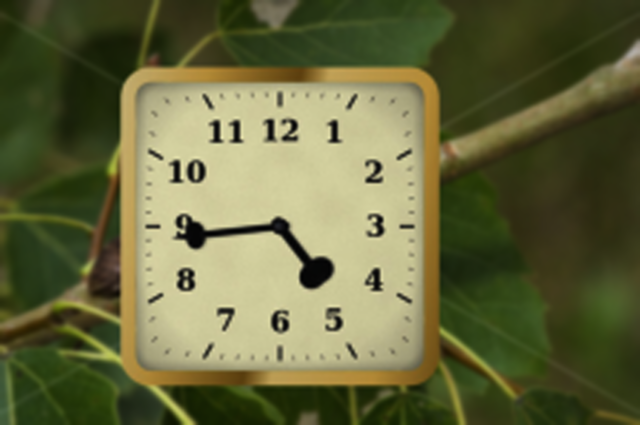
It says 4:44
